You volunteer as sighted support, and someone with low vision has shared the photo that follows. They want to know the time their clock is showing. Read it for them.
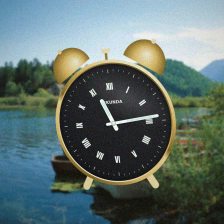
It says 11:14
